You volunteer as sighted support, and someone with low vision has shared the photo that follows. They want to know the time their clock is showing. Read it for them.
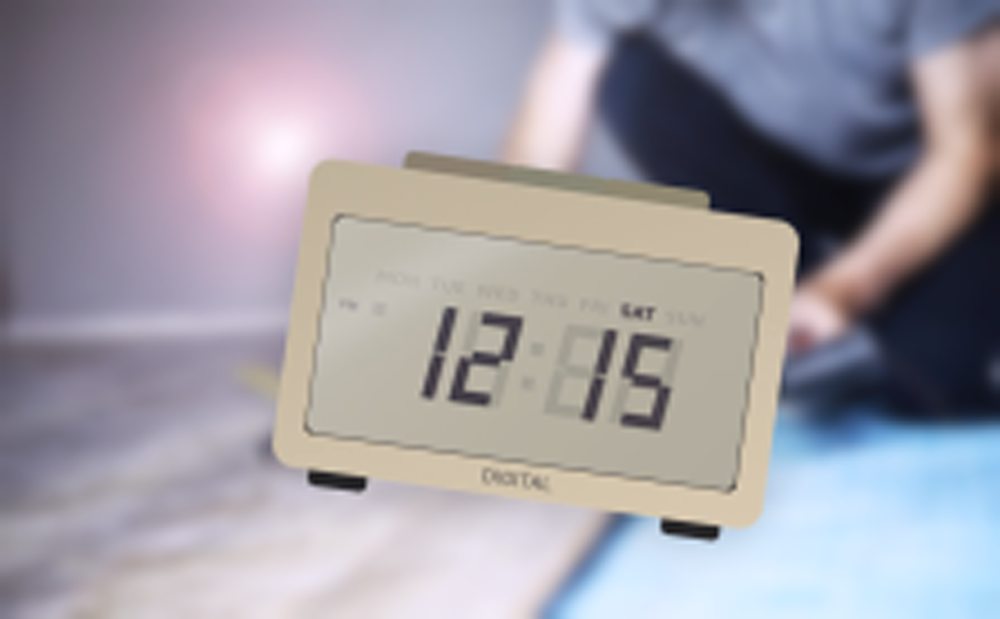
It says 12:15
